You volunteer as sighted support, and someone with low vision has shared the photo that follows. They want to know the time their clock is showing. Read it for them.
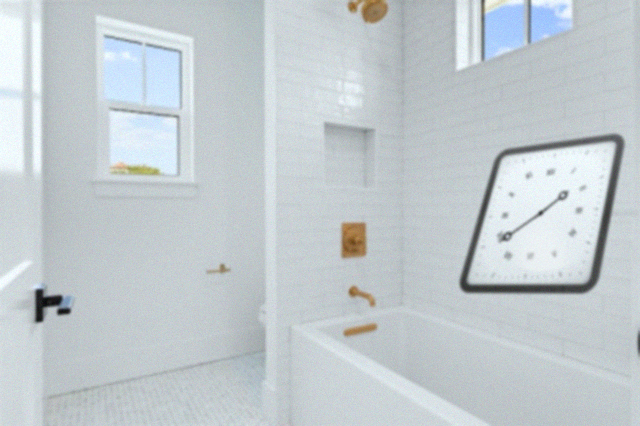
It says 1:39
